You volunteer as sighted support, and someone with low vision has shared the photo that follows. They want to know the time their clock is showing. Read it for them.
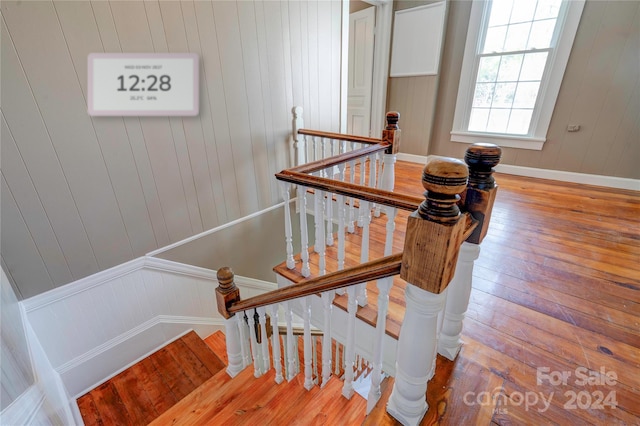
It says 12:28
